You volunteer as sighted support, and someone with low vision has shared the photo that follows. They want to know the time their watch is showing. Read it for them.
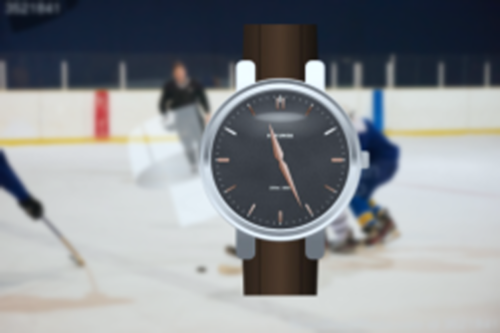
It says 11:26
